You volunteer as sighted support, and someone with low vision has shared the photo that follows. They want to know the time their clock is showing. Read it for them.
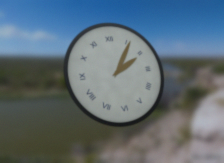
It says 2:06
